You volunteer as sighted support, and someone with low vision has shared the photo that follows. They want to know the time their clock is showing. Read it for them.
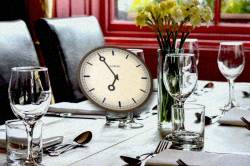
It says 6:55
